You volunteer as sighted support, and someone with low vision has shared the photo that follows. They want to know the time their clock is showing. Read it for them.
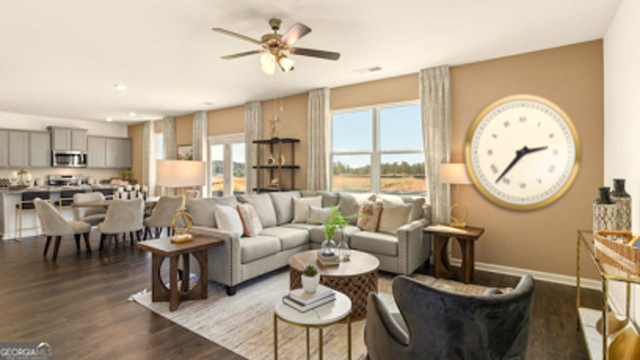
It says 2:37
